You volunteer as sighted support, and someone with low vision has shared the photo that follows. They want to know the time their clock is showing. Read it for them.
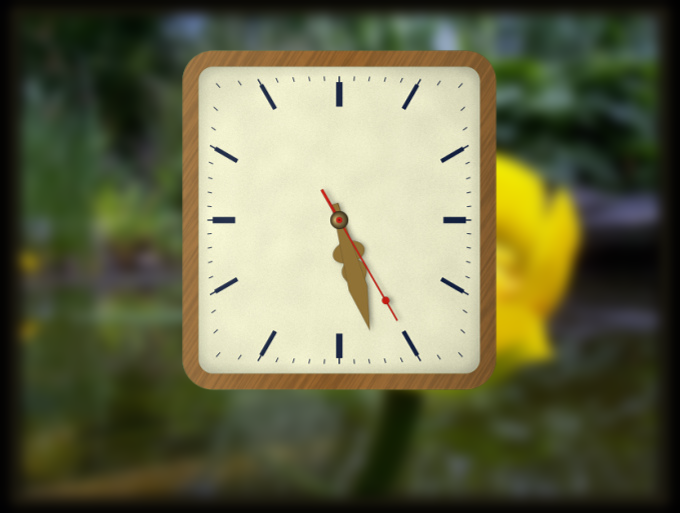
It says 5:27:25
